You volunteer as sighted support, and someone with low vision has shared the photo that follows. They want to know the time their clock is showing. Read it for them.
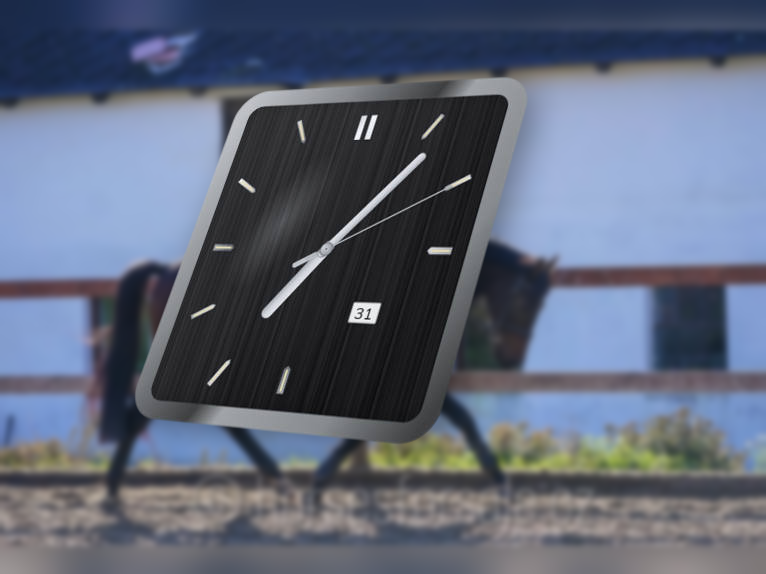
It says 7:06:10
